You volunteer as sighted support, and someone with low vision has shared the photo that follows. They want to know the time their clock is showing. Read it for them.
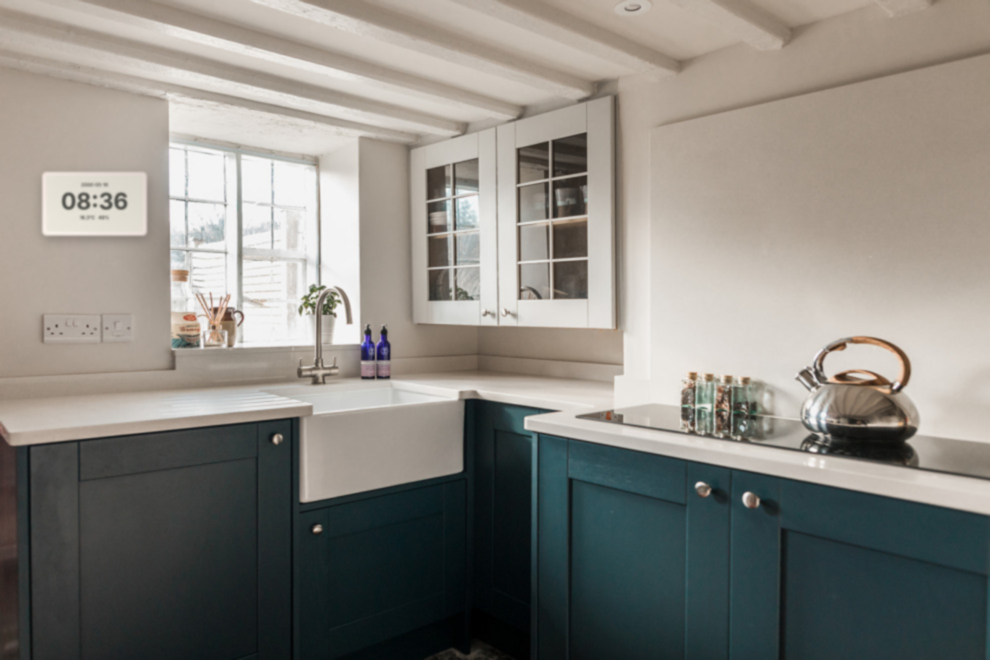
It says 8:36
